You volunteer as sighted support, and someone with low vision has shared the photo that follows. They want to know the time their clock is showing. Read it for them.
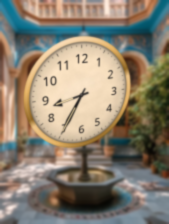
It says 8:35
